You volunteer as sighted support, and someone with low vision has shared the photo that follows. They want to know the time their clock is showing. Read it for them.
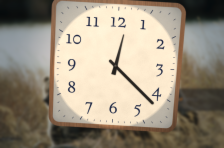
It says 12:22
